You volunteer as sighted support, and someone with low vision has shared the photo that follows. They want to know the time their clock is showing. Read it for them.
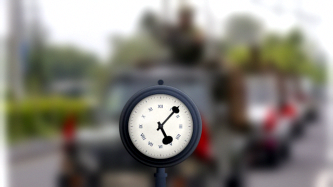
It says 5:07
